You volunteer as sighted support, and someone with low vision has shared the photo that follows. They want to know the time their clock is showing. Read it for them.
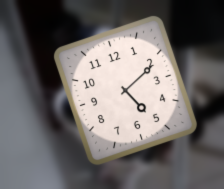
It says 5:11
